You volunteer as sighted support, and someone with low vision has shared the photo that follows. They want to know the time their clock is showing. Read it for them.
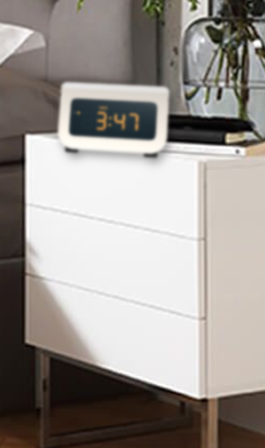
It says 3:47
